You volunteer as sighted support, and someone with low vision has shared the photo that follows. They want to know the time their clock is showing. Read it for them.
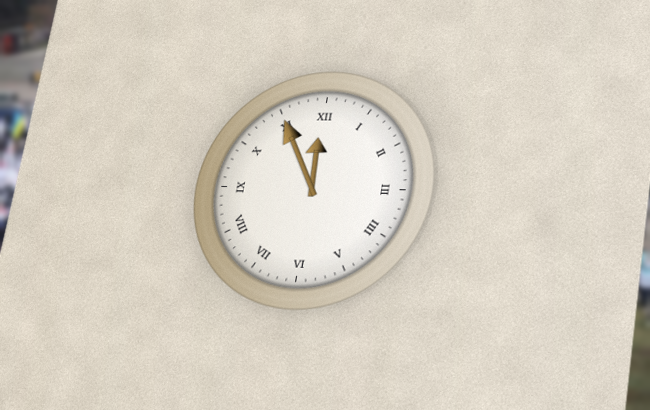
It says 11:55
